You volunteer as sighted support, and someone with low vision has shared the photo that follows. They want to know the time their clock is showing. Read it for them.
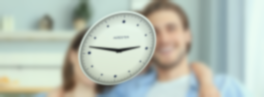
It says 2:47
